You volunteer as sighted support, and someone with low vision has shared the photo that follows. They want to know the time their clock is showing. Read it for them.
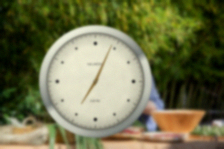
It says 7:04
